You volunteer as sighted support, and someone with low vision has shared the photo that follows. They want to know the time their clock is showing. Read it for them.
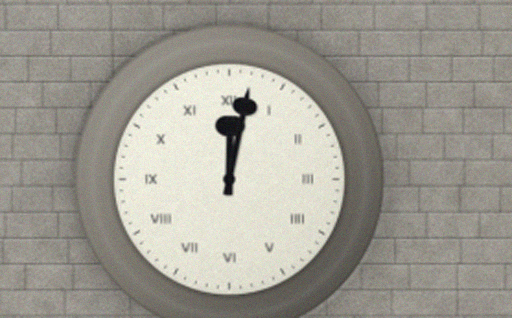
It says 12:02
